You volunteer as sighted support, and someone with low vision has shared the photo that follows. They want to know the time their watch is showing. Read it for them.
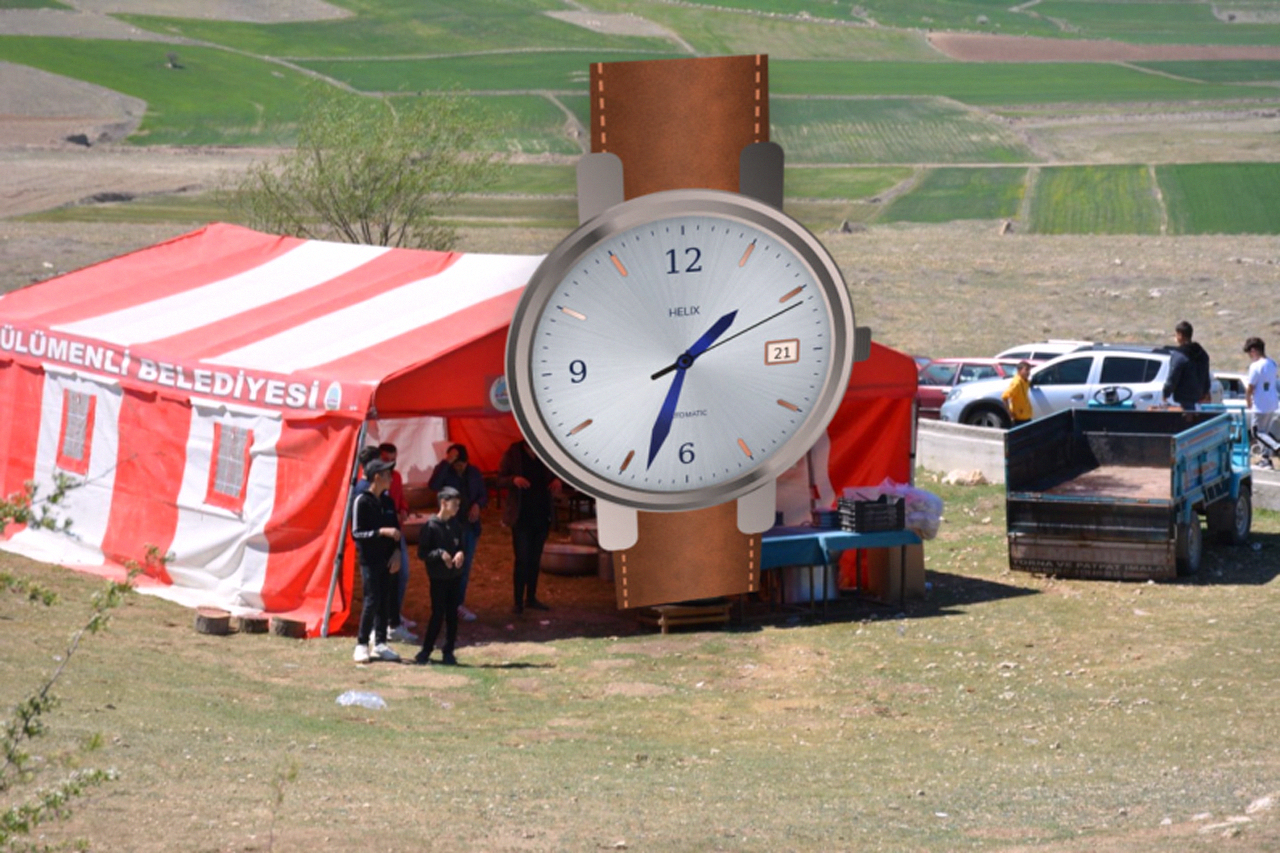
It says 1:33:11
